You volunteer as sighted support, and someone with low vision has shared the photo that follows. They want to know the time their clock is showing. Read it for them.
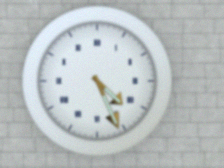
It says 4:26
